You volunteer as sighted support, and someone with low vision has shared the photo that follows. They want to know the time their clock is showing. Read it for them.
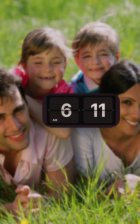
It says 6:11
